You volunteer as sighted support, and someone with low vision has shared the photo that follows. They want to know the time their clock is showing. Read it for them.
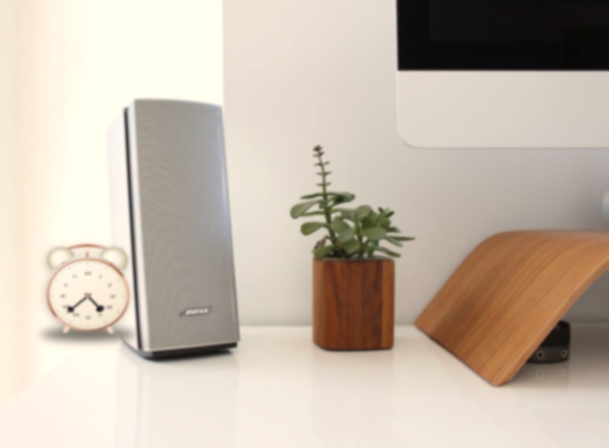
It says 4:38
